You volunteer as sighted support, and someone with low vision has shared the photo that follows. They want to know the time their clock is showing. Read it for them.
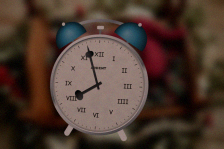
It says 7:57
